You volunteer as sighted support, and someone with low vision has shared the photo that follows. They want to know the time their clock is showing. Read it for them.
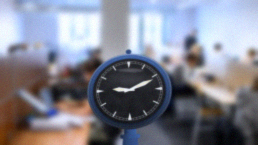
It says 9:11
